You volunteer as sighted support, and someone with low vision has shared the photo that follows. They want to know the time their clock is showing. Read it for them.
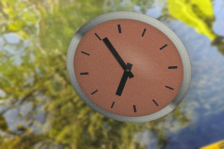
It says 6:56
